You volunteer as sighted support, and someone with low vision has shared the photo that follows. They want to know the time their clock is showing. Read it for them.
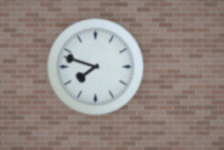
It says 7:48
